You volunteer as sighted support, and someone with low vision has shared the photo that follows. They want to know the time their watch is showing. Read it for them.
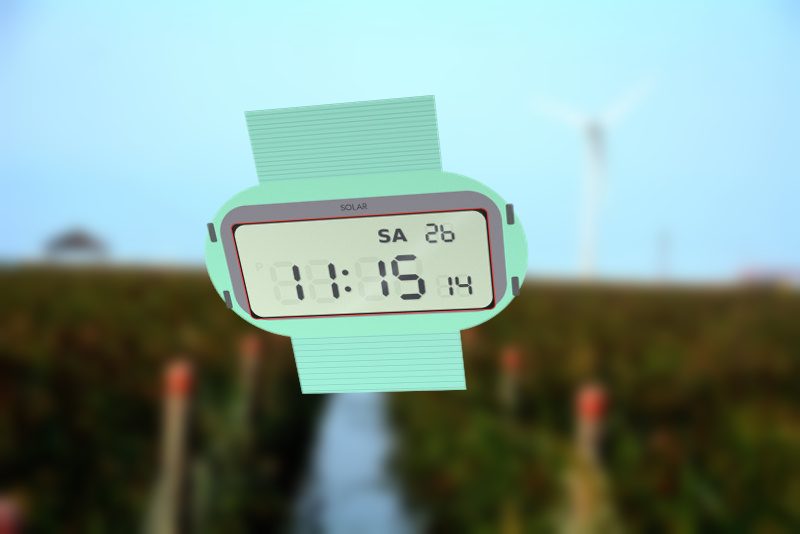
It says 11:15:14
